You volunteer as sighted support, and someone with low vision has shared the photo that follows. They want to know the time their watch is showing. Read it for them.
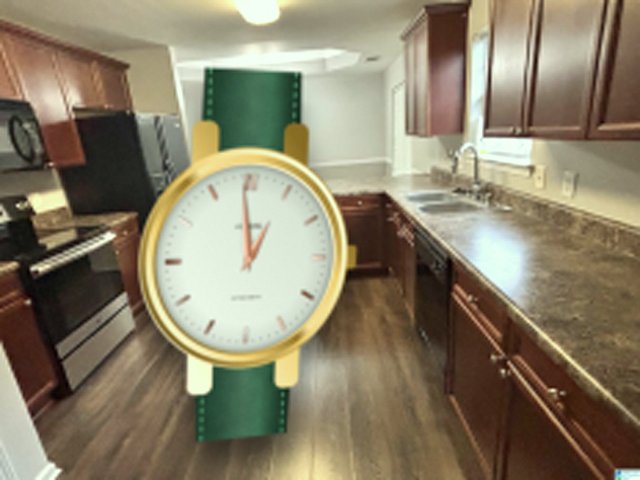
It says 12:59
